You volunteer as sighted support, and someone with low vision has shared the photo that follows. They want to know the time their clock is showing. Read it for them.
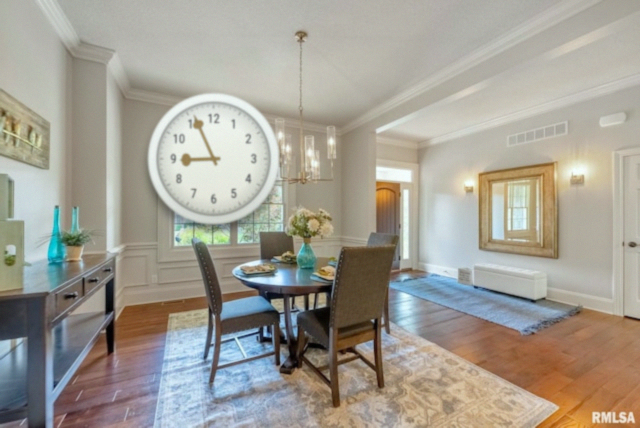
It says 8:56
